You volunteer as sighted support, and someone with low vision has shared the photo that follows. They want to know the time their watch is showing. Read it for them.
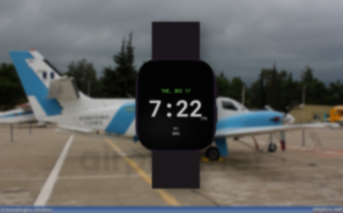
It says 7:22
